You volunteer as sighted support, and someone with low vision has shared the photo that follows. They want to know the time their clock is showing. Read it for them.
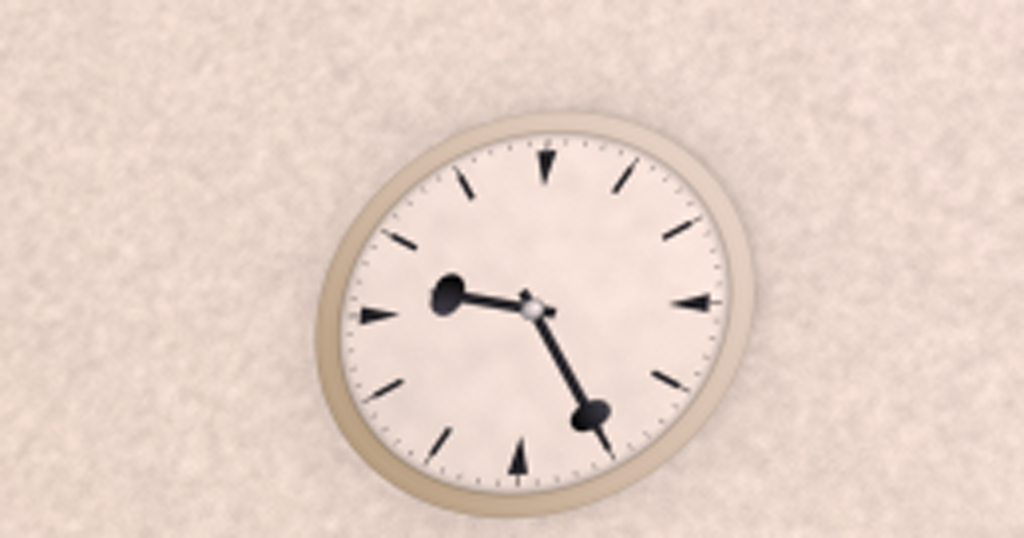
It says 9:25
